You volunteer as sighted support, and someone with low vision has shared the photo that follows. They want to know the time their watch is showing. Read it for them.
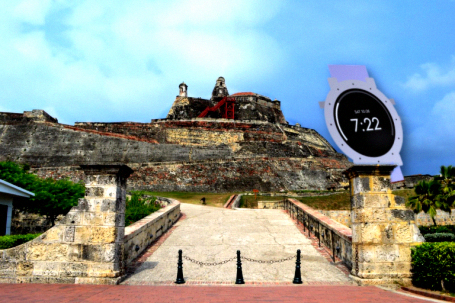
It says 7:22
